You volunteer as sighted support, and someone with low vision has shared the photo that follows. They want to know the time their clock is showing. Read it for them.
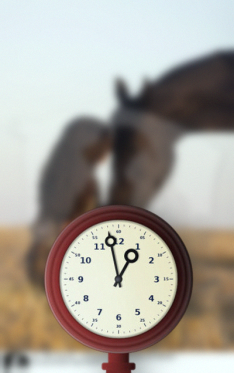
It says 12:58
